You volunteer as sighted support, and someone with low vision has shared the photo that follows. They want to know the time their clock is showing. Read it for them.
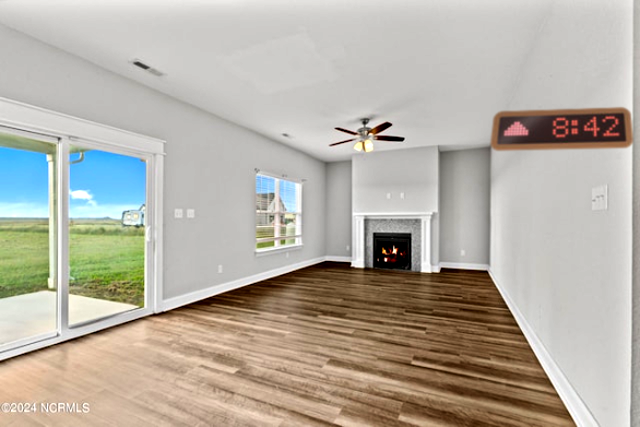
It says 8:42
